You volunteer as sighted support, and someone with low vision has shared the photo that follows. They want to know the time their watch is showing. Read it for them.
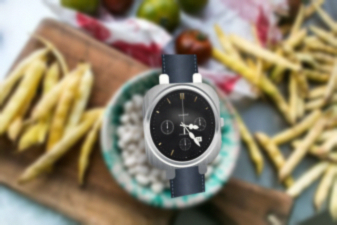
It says 3:24
